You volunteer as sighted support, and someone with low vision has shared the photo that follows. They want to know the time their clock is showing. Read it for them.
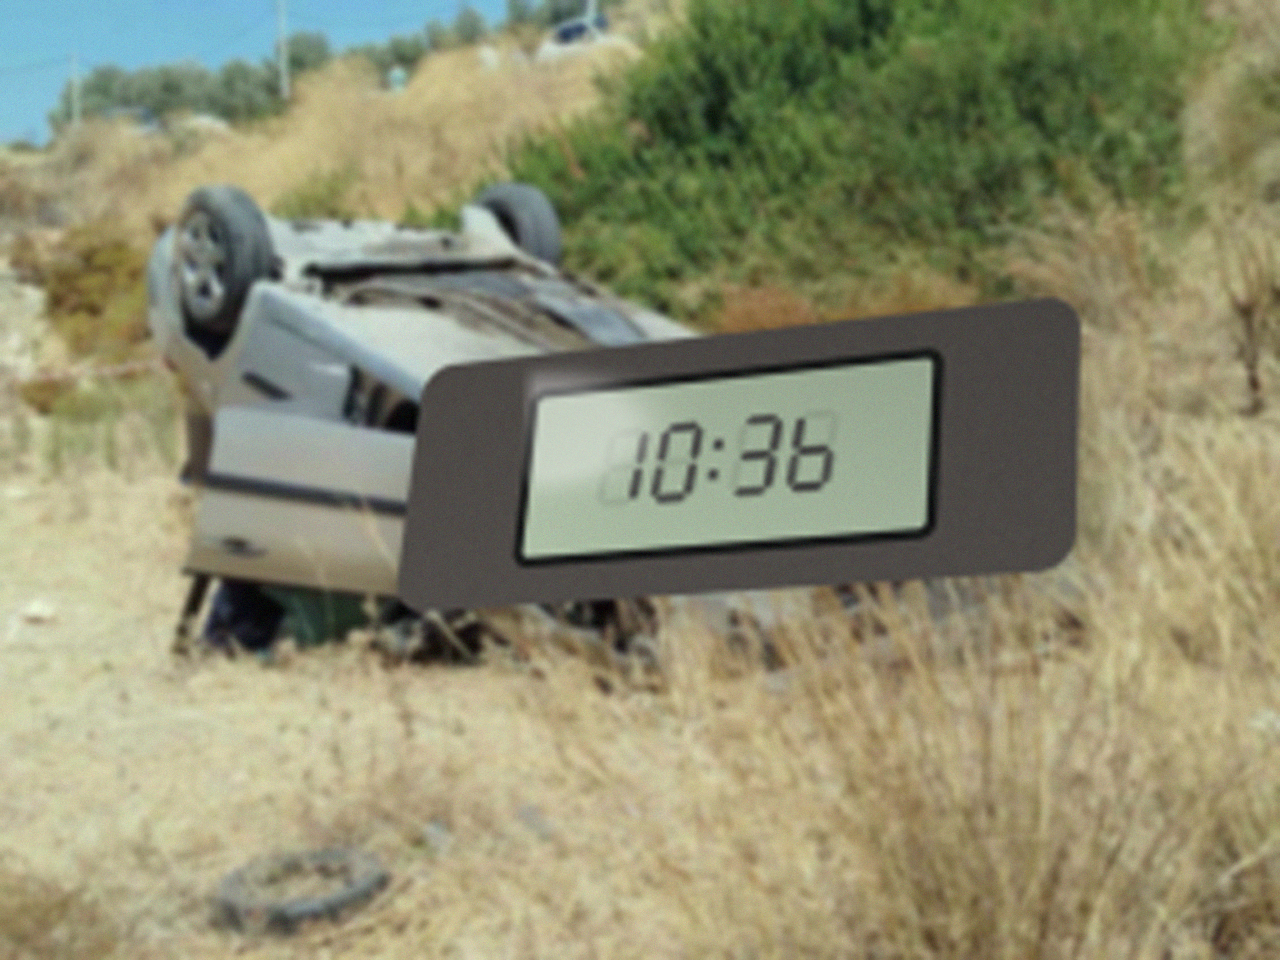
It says 10:36
